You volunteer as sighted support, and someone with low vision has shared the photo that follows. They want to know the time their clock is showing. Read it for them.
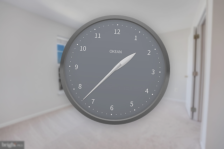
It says 1:37
